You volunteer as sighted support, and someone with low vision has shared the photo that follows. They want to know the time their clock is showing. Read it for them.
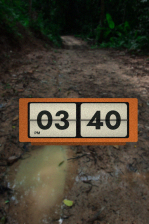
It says 3:40
